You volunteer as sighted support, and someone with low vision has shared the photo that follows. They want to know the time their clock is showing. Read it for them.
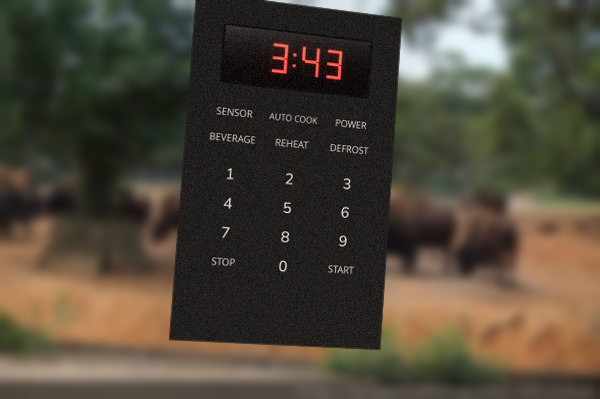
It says 3:43
